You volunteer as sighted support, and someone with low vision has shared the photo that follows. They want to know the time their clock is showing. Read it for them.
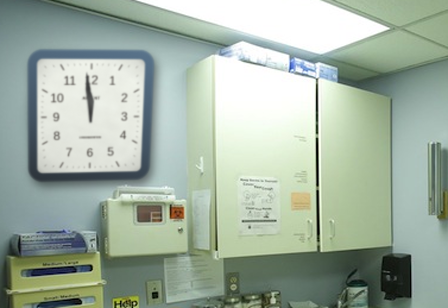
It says 11:59
